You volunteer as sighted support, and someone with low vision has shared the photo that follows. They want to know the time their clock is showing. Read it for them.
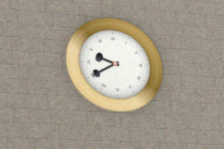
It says 9:40
